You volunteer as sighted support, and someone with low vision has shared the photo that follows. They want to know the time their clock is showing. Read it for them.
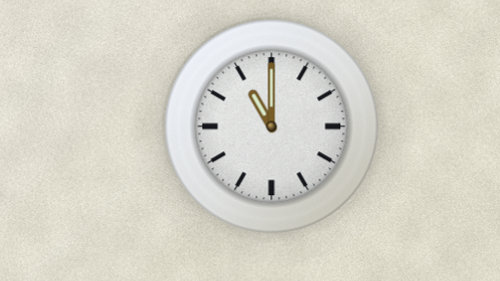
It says 11:00
